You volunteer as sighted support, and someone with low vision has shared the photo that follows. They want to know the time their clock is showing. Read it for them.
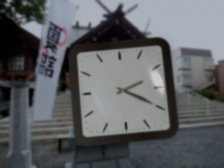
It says 2:20
